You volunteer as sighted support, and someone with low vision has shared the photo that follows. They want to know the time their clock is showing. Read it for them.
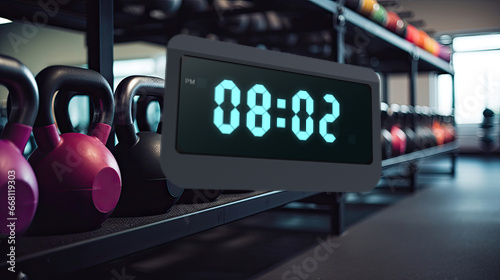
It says 8:02
